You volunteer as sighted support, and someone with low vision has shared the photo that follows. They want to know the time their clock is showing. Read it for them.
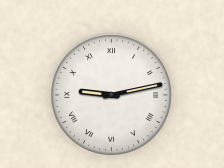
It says 9:13
